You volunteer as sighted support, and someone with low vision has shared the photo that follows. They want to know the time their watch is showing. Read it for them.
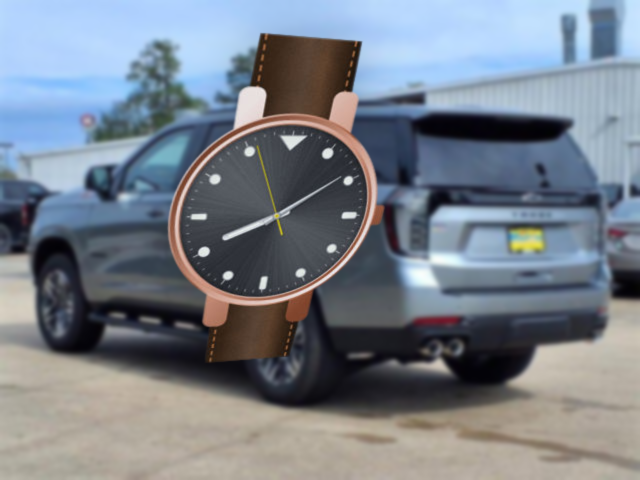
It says 8:08:56
